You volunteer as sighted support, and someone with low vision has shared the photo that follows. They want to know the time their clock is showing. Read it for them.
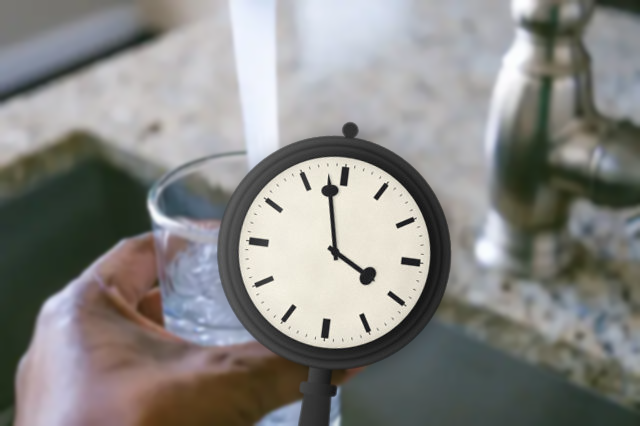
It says 3:58
